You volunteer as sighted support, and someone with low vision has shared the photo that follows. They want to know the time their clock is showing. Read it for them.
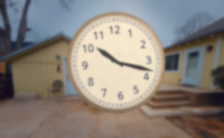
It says 10:18
